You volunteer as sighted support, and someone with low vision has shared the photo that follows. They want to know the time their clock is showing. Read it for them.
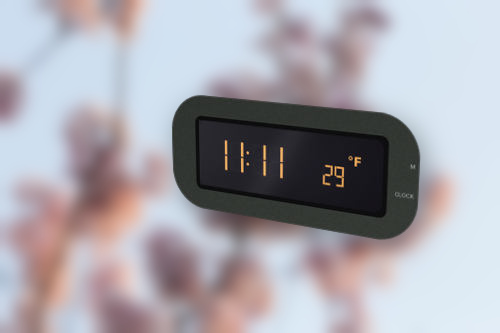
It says 11:11
